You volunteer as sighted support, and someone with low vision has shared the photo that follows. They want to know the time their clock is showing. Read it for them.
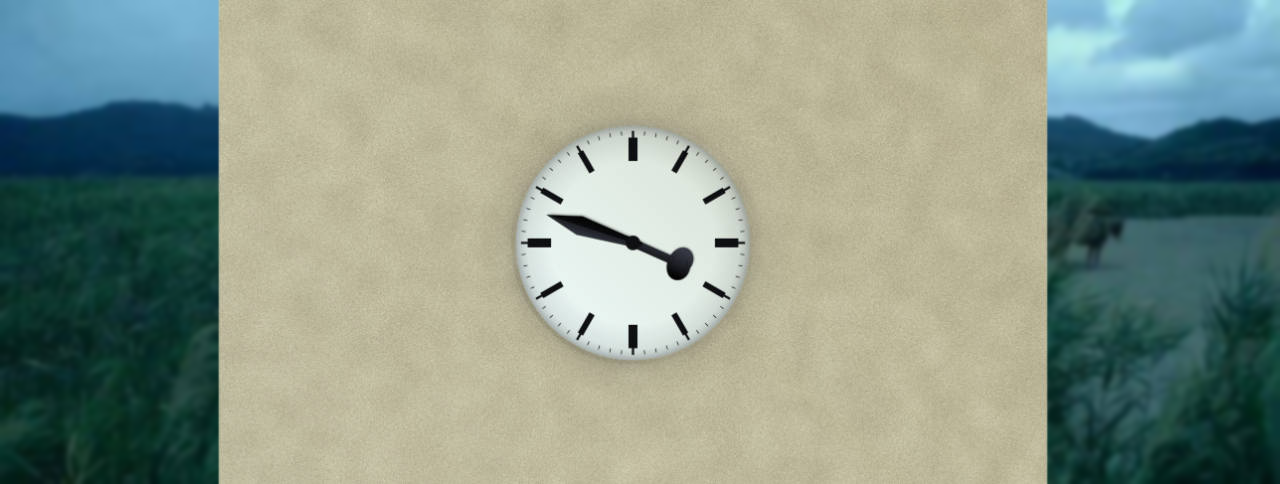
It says 3:48
